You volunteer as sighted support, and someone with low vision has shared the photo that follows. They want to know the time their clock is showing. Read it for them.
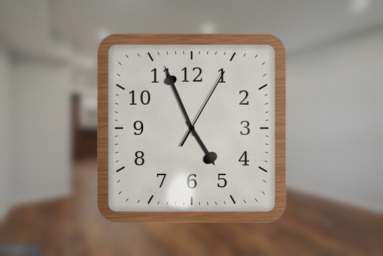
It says 4:56:05
